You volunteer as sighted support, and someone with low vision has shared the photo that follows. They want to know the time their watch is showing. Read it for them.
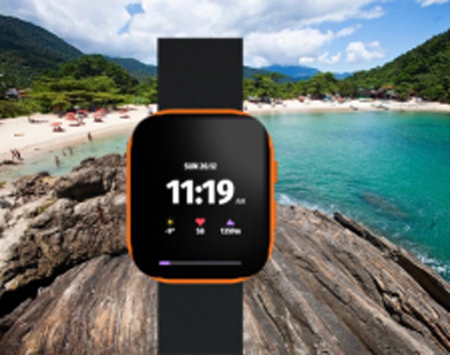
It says 11:19
